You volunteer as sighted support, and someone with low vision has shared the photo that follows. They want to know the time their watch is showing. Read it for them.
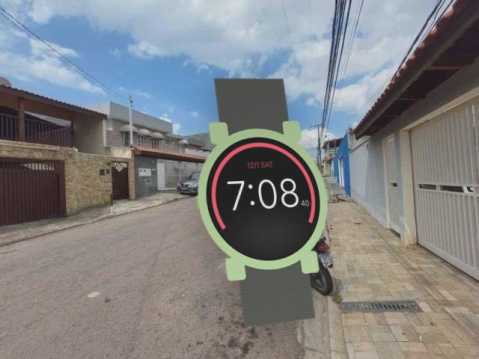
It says 7:08:40
